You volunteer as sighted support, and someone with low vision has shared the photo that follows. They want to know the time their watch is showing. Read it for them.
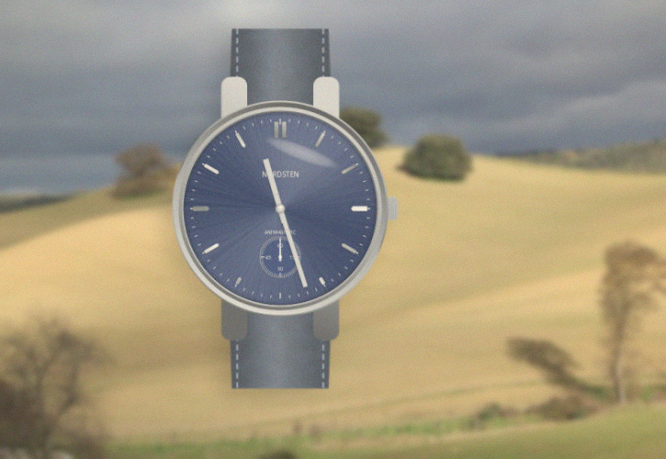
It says 11:27
